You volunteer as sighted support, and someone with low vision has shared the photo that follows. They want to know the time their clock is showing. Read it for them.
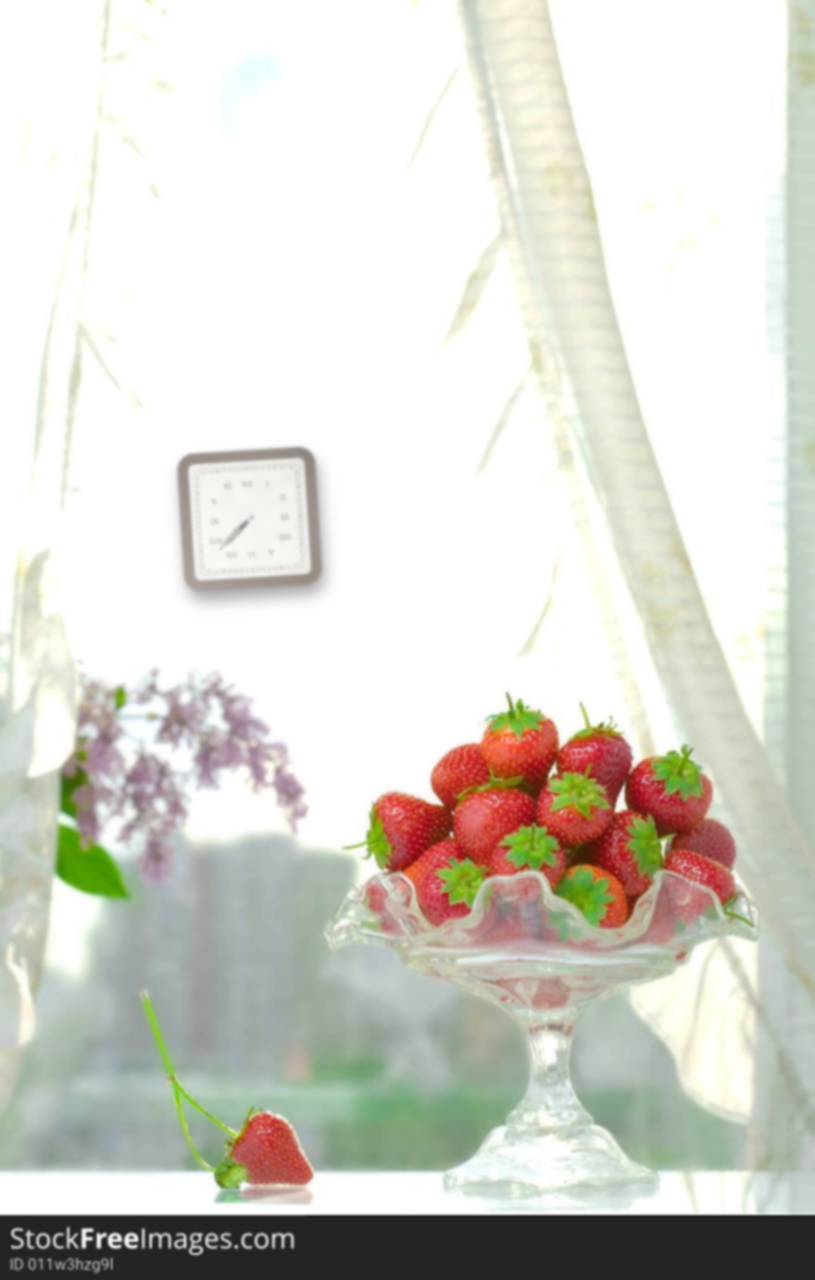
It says 7:38
